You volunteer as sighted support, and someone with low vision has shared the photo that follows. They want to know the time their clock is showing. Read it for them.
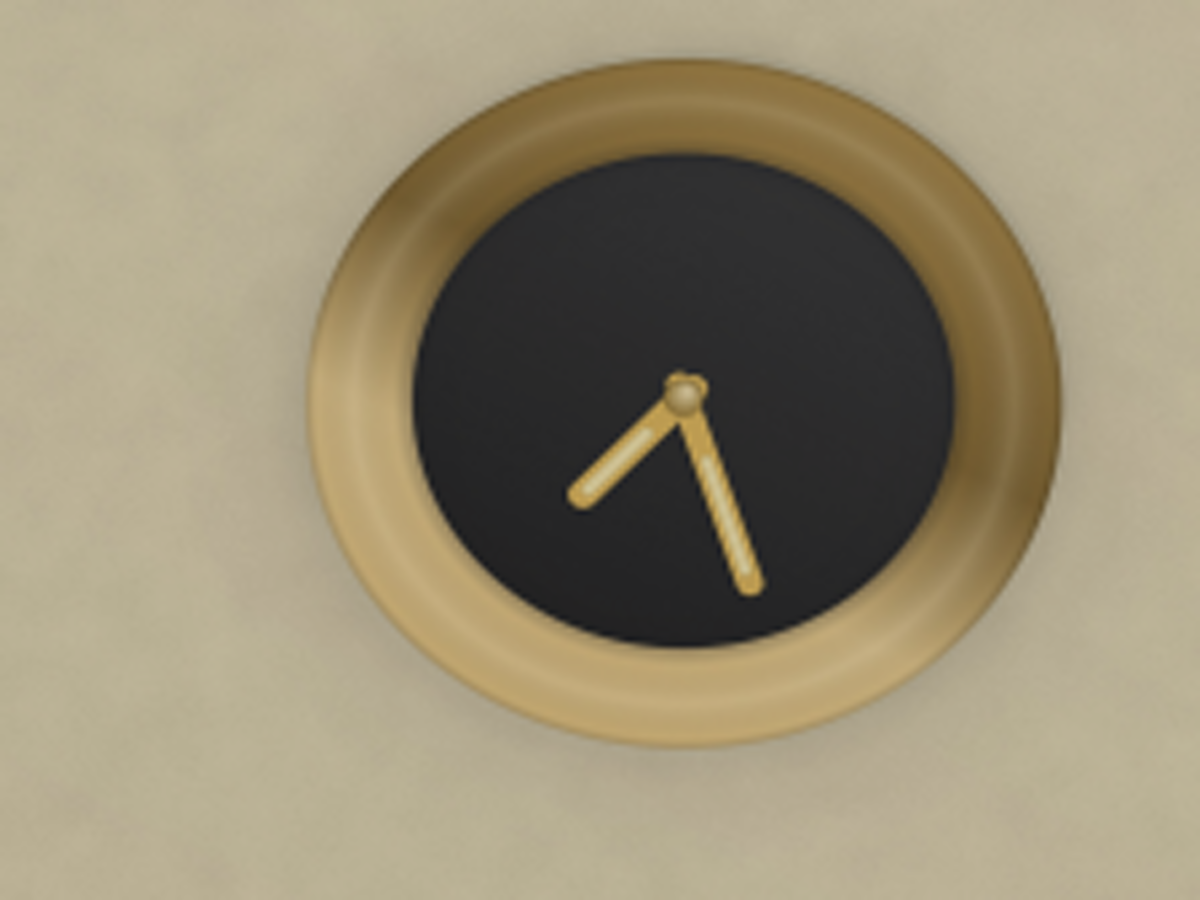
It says 7:27
